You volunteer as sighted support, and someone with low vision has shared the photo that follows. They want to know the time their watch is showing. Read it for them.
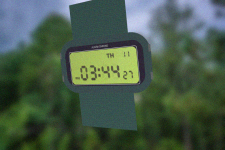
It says 3:44:27
